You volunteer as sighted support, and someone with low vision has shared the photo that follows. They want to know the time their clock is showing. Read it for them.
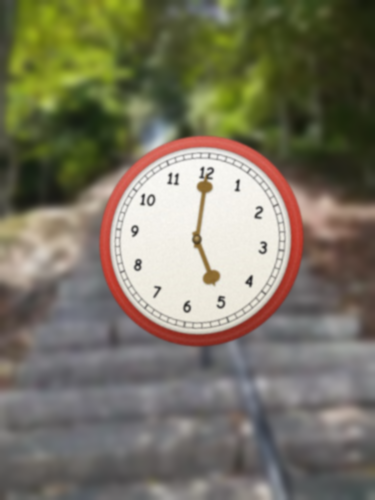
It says 5:00
